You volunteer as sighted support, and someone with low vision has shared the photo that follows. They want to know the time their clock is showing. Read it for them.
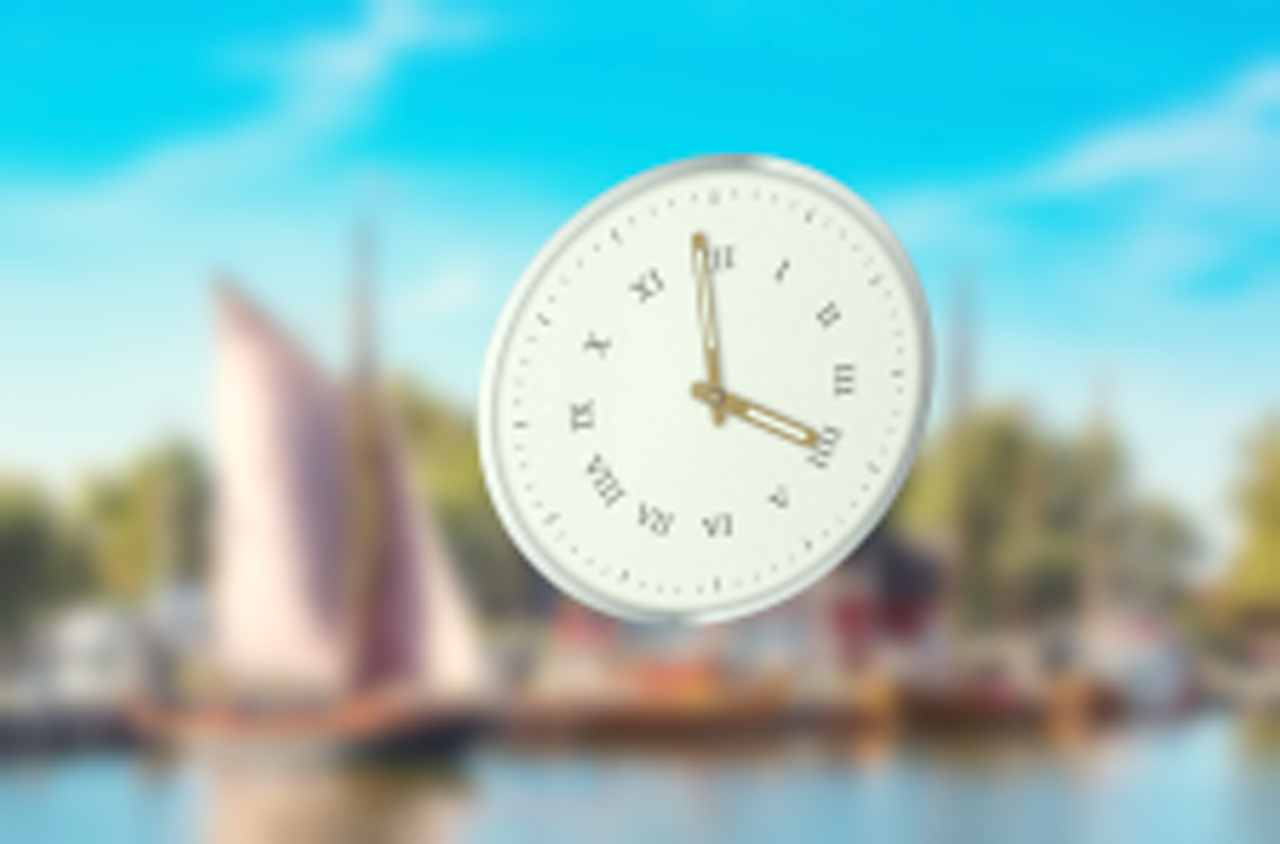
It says 3:59
